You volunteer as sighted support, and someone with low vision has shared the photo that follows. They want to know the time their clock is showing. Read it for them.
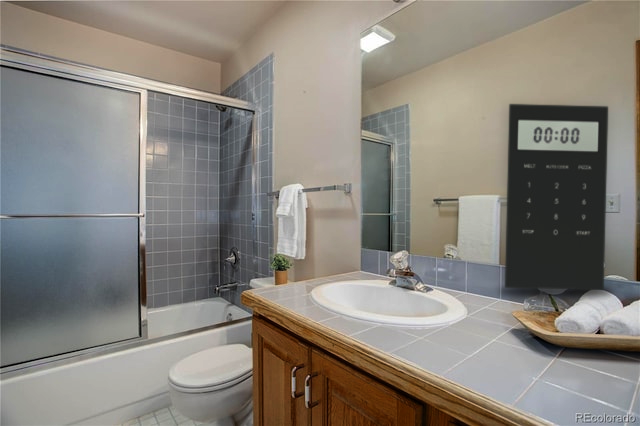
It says 0:00
